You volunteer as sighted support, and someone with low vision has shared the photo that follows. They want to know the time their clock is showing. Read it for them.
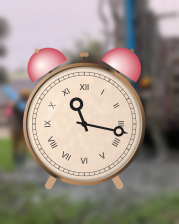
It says 11:17
